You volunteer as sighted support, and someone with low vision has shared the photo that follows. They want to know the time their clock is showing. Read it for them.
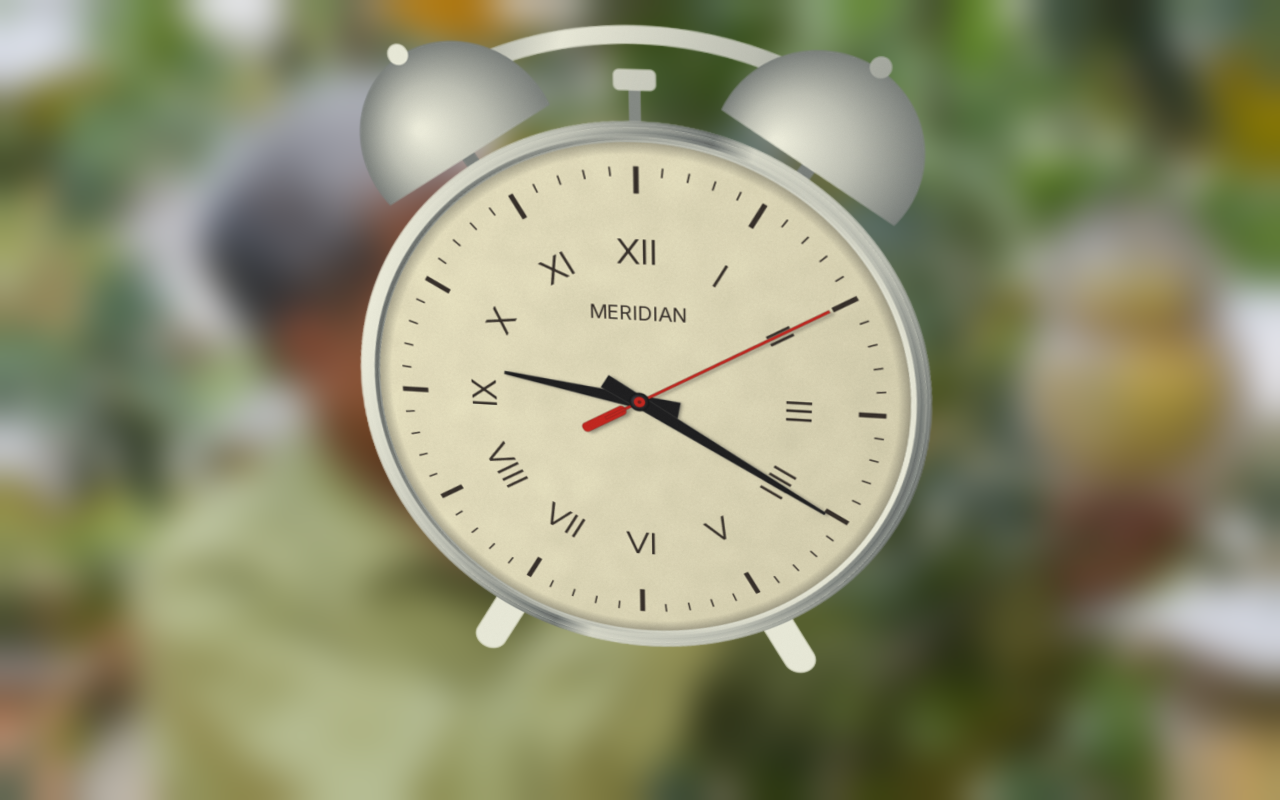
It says 9:20:10
